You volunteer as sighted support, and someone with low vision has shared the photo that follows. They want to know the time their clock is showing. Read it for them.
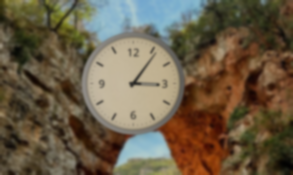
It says 3:06
